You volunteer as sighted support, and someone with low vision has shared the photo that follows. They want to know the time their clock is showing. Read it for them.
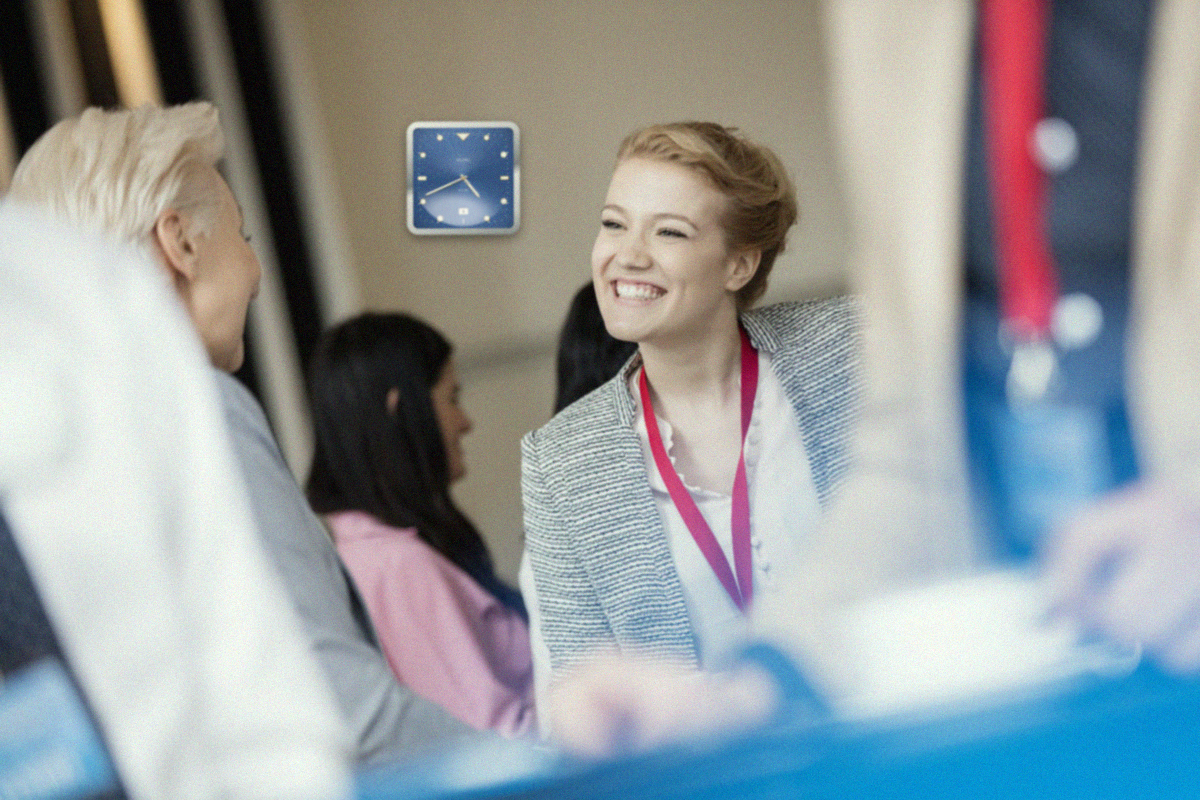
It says 4:41
